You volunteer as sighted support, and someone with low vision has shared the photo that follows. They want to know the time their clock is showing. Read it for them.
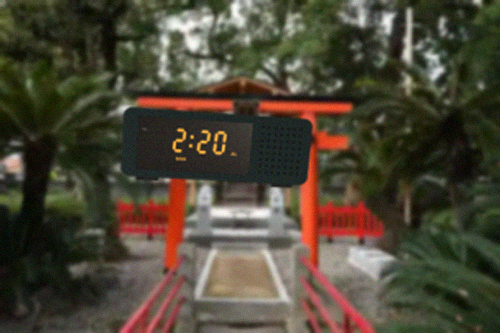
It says 2:20
